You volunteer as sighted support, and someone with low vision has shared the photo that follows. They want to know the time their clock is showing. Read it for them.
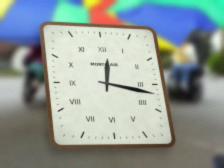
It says 12:17
